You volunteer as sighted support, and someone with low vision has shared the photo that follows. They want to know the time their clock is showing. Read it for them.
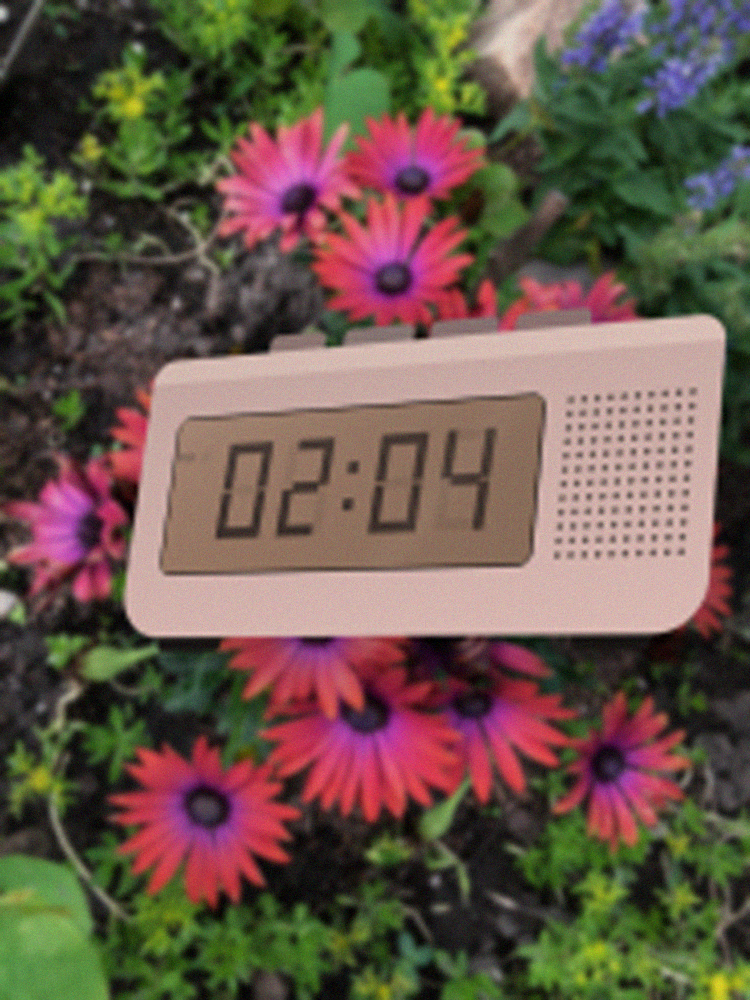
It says 2:04
